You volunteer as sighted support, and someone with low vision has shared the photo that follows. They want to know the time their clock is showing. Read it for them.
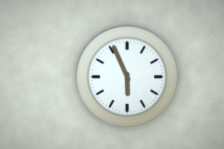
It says 5:56
